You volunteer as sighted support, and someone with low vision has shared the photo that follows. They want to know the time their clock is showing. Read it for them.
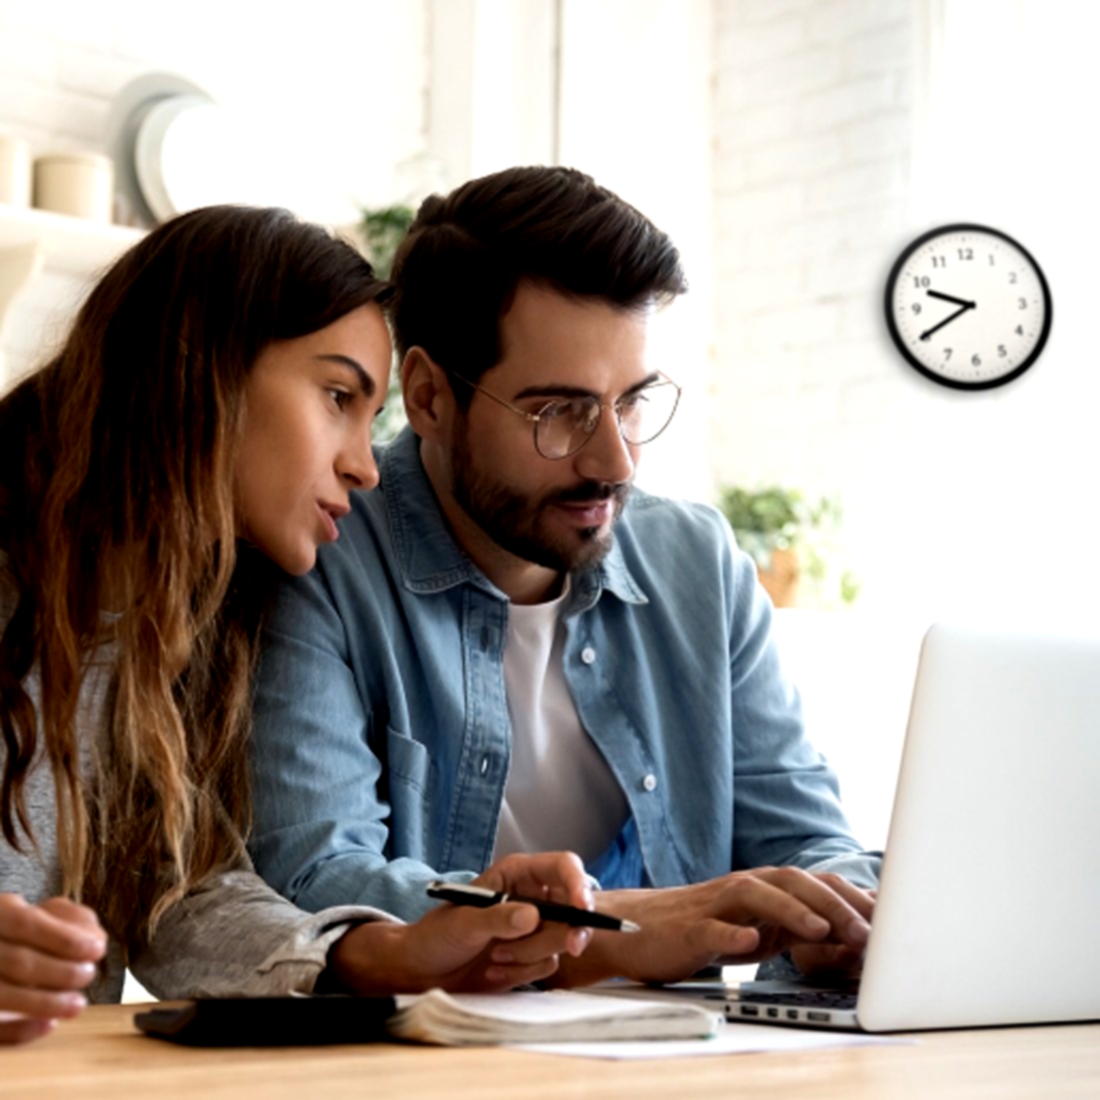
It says 9:40
